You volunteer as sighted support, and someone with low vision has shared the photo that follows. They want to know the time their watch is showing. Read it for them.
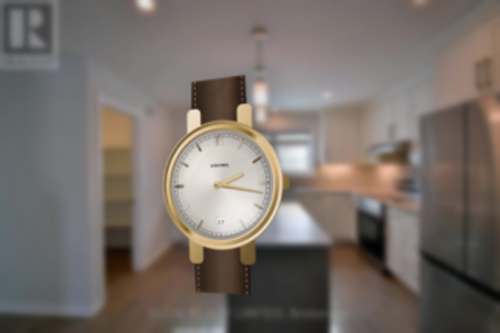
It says 2:17
